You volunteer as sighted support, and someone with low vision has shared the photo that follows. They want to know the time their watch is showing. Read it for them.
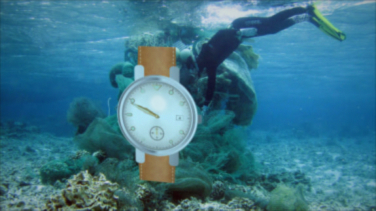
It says 9:49
